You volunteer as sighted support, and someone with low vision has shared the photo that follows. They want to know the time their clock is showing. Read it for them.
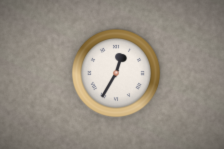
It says 12:35
